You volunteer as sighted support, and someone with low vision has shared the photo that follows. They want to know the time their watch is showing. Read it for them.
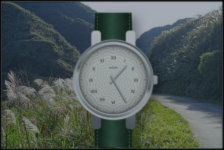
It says 1:25
